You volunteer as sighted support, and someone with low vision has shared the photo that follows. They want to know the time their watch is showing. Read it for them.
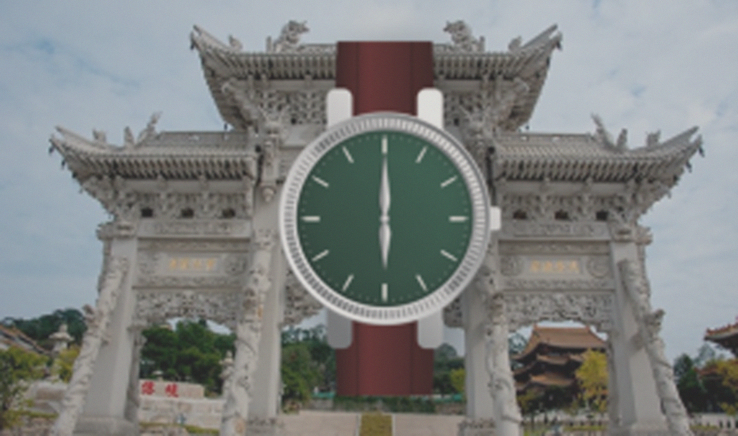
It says 6:00
